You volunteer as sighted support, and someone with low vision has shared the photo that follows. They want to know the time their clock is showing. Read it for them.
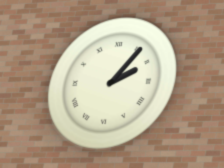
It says 2:06
